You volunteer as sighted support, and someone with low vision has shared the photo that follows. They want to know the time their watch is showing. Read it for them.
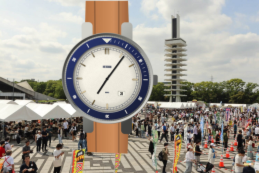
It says 7:06
